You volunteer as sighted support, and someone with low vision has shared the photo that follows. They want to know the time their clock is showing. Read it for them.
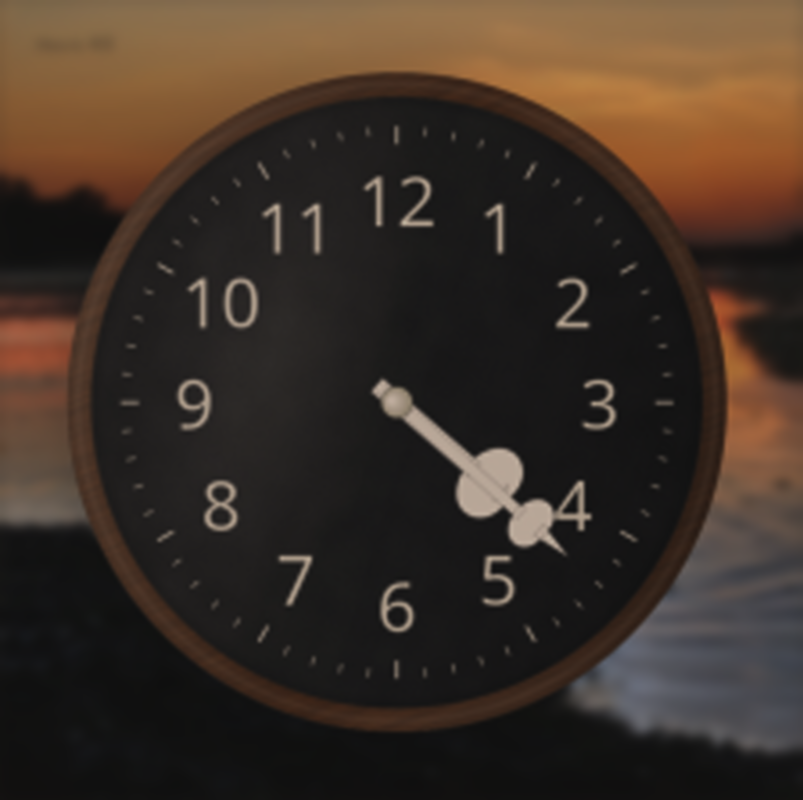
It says 4:22
